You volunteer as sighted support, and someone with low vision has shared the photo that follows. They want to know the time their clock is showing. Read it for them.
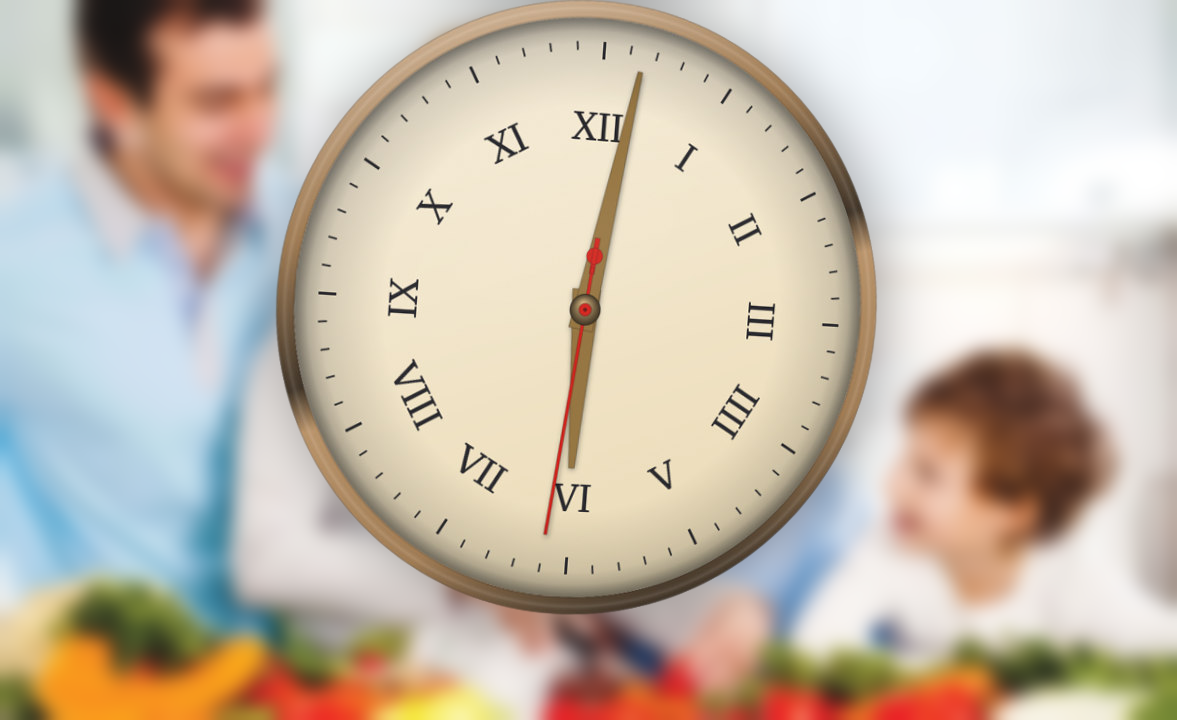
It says 6:01:31
